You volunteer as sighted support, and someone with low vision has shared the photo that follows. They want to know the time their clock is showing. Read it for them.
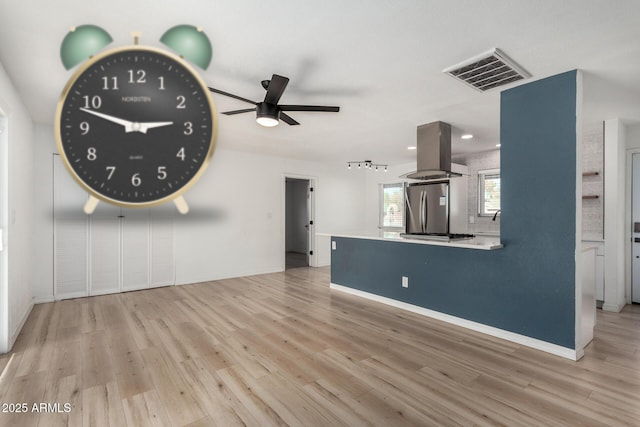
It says 2:48
